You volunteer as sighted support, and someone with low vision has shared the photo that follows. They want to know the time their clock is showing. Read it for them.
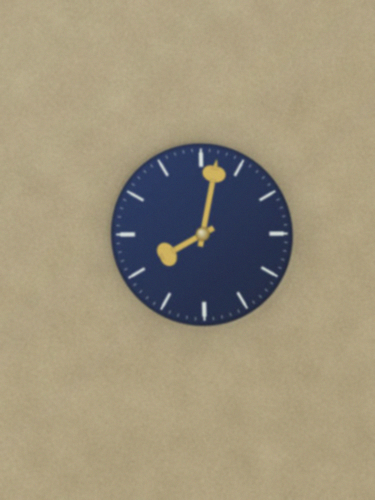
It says 8:02
